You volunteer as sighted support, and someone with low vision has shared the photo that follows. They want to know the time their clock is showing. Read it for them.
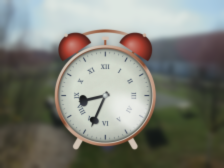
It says 8:34
